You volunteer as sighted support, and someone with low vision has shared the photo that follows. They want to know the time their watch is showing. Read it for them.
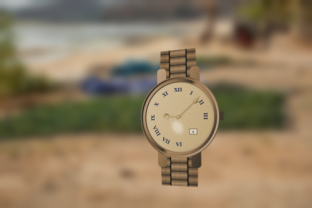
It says 9:08
